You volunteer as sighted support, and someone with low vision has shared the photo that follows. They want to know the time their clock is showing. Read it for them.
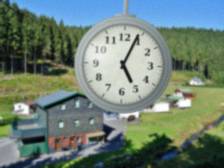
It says 5:04
